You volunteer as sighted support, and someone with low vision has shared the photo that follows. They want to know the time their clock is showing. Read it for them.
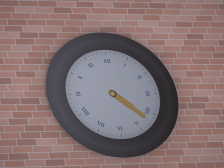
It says 4:22
